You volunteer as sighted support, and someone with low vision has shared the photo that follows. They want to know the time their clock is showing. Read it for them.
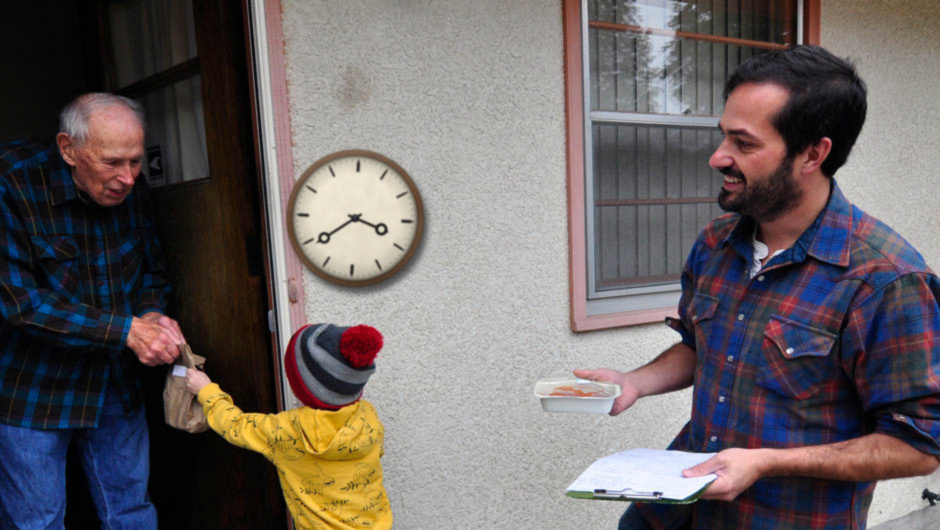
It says 3:39
